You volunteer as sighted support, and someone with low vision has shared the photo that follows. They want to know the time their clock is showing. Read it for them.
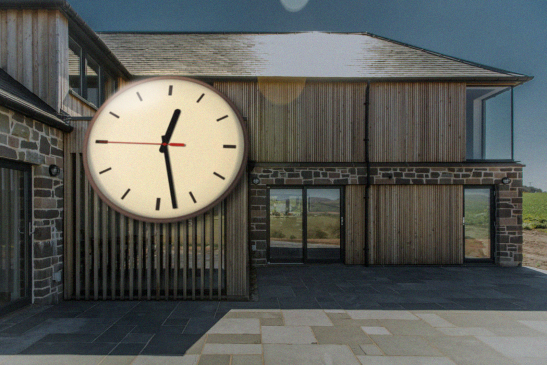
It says 12:27:45
